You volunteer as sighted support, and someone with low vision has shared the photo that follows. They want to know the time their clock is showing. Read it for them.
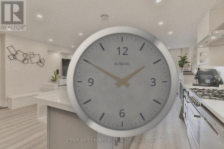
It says 1:50
